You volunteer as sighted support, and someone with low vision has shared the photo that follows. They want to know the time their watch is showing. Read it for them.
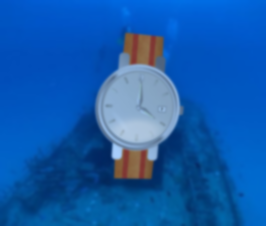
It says 4:00
